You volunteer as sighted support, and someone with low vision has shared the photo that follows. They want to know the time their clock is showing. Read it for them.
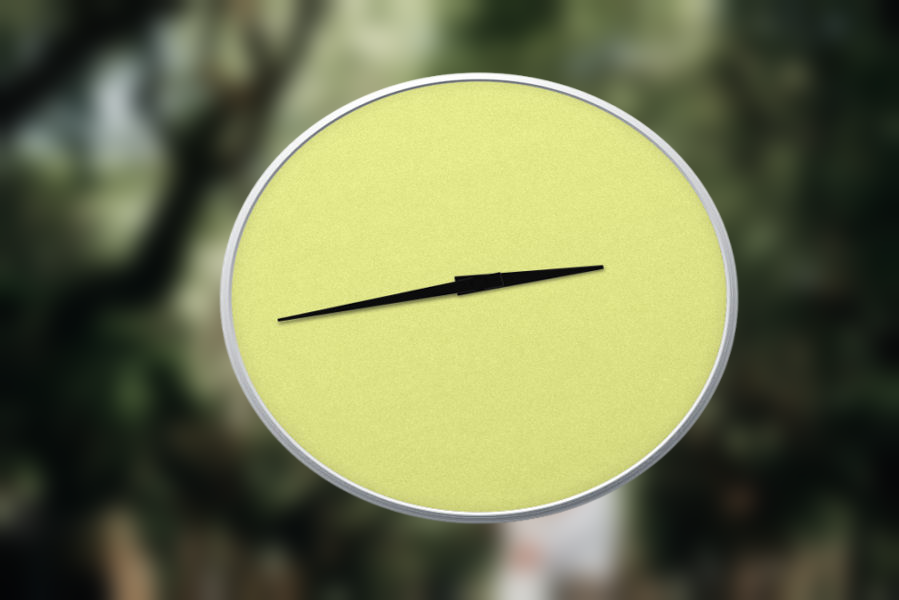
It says 2:43
